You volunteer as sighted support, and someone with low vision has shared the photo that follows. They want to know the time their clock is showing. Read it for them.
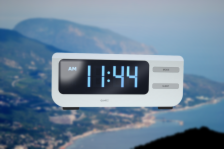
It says 11:44
